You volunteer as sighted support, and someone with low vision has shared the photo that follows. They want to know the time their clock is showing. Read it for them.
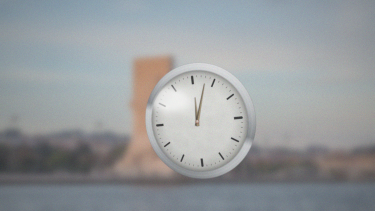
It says 12:03
